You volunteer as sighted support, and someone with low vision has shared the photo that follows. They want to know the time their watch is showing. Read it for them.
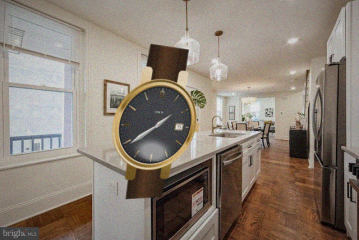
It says 1:39
